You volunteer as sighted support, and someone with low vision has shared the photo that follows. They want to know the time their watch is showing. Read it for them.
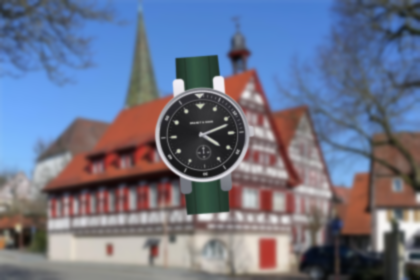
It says 4:12
